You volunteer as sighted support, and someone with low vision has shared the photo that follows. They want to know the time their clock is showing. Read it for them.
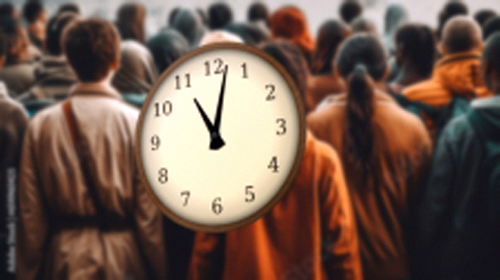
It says 11:02
